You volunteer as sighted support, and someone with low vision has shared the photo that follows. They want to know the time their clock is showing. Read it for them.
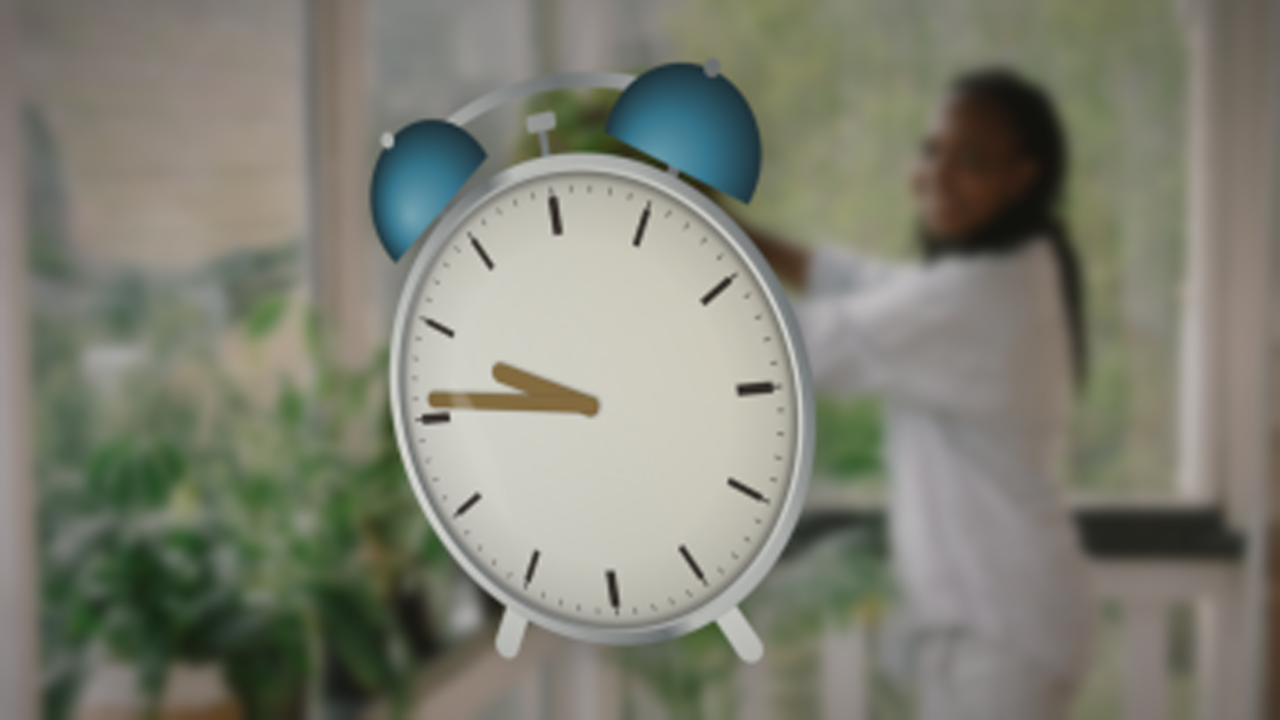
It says 9:46
